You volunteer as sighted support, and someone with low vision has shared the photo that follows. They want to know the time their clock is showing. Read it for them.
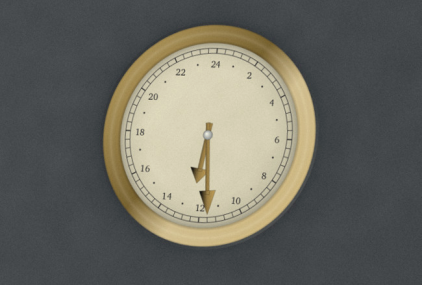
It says 12:29
